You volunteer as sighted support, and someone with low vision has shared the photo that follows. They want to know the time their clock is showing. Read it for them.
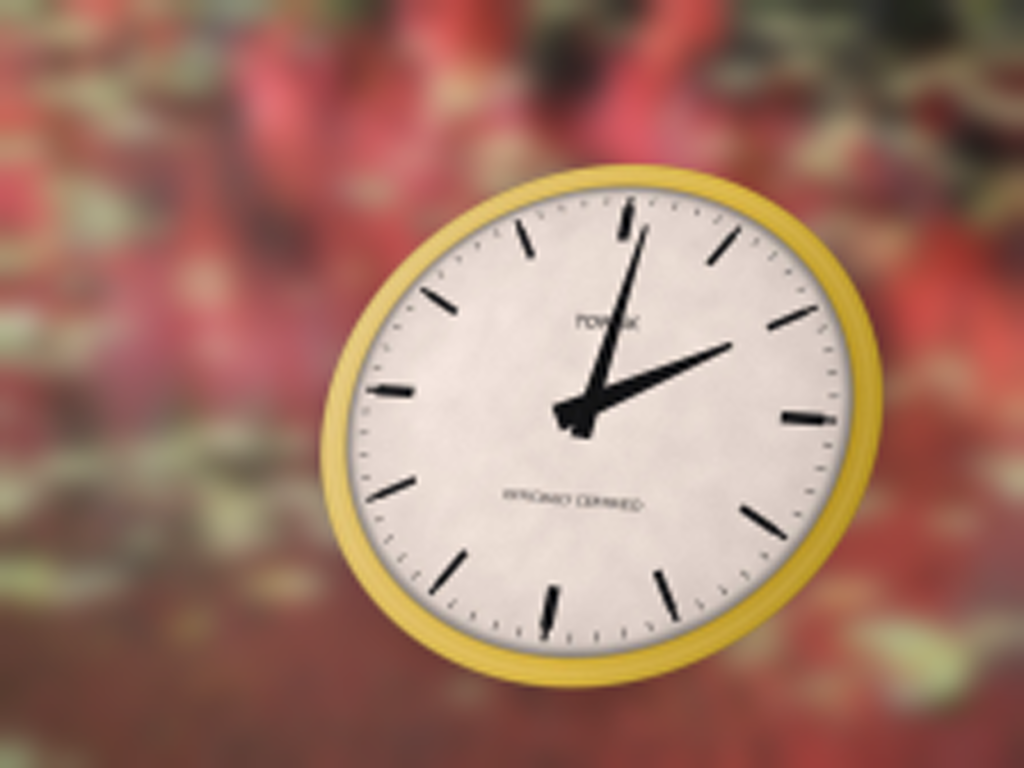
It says 2:01
